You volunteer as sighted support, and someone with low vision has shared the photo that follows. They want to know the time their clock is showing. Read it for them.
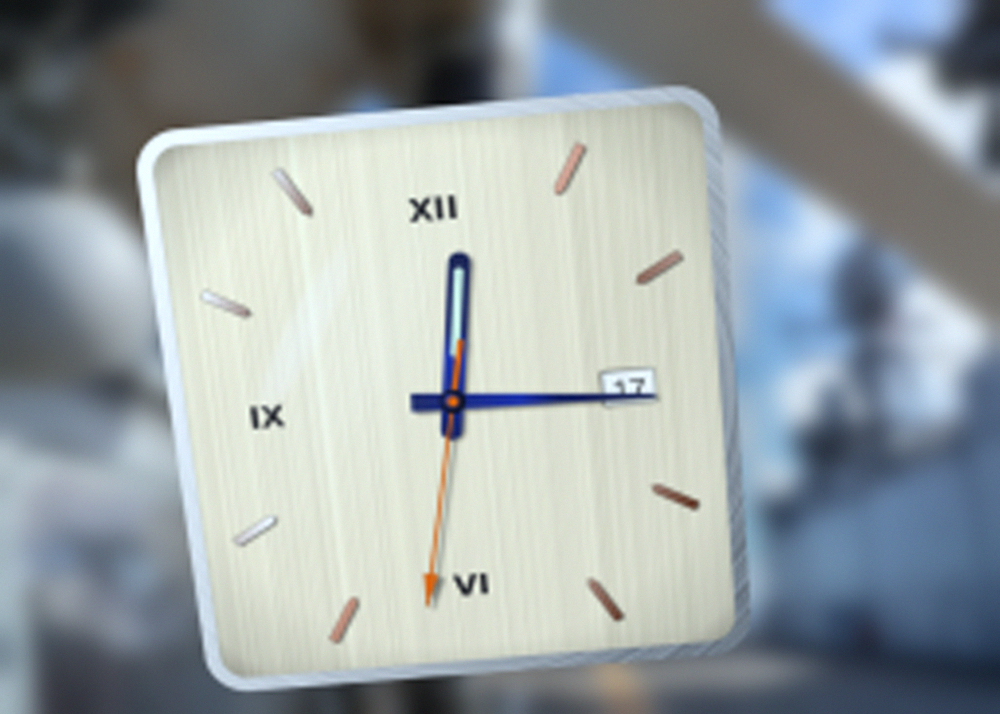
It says 12:15:32
